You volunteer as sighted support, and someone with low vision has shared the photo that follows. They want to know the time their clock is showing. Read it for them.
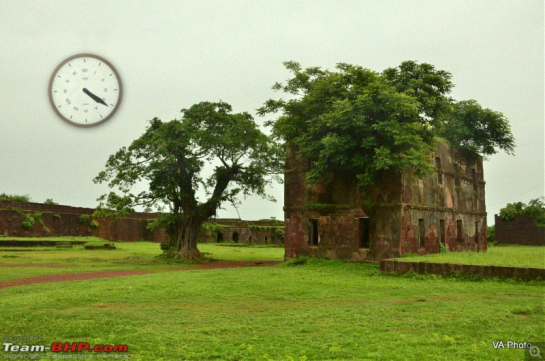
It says 4:21
